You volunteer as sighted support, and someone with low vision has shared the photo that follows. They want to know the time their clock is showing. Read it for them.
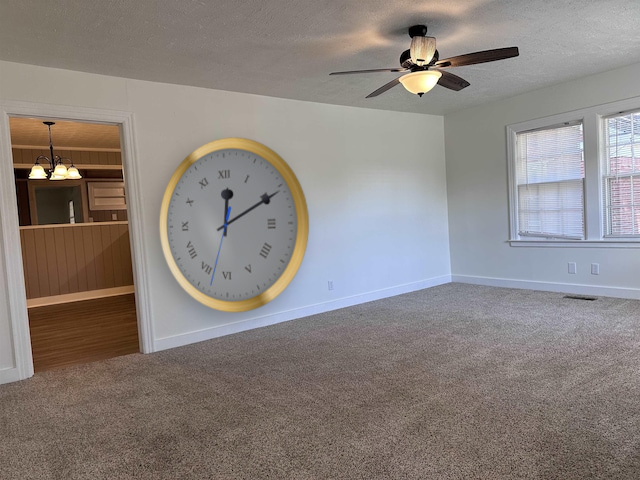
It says 12:10:33
